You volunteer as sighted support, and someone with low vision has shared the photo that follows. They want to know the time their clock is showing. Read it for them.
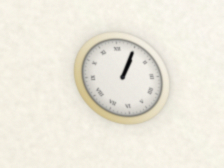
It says 1:05
